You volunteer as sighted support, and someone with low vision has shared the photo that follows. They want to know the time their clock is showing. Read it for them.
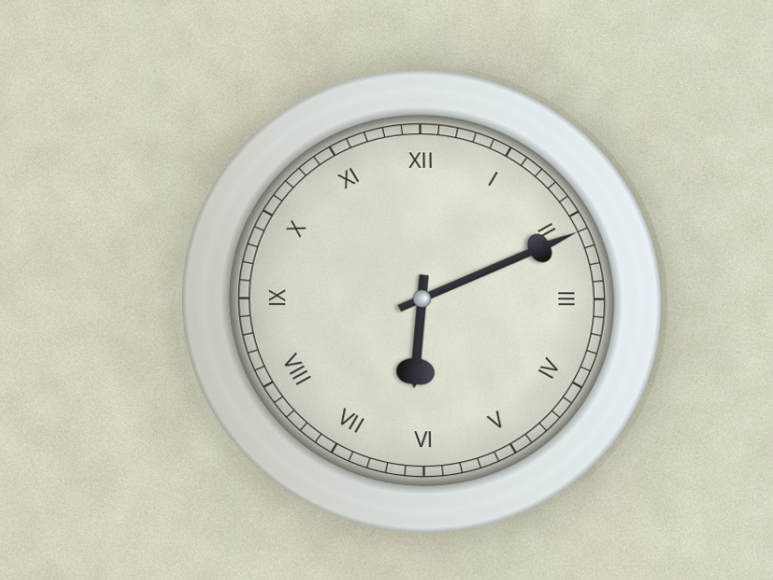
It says 6:11
